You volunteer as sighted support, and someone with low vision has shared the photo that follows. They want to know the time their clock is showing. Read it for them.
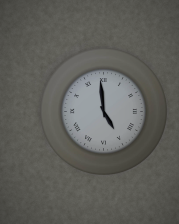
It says 4:59
